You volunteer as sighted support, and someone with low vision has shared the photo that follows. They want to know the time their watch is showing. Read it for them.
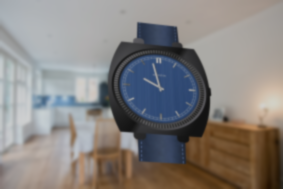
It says 9:58
